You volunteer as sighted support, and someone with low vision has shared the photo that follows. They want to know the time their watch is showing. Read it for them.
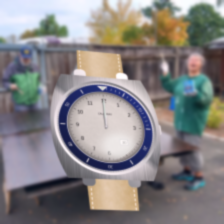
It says 12:00
